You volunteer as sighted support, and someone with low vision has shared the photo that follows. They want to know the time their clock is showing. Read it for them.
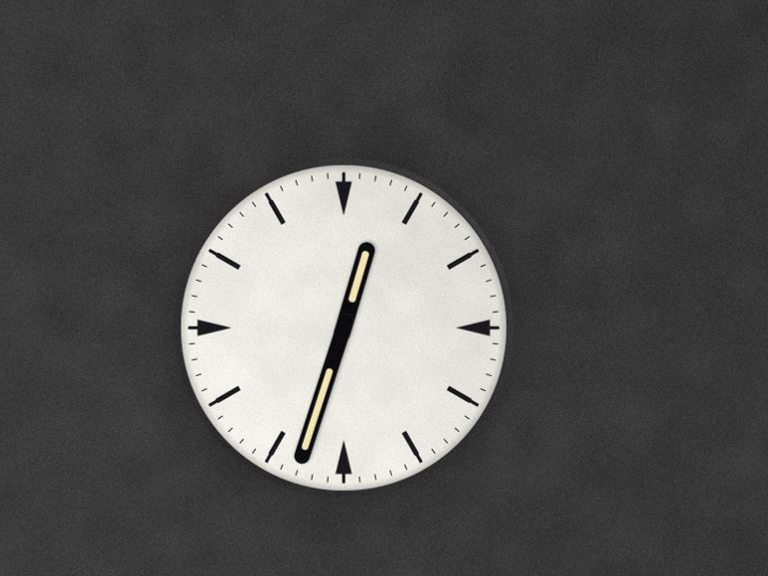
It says 12:33
